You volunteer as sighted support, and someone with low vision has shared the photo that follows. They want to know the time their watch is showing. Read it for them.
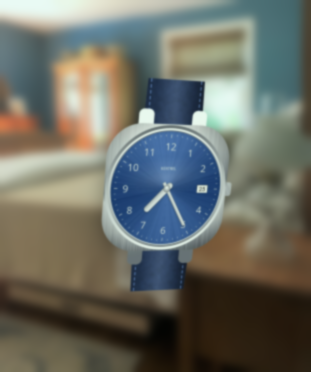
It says 7:25
